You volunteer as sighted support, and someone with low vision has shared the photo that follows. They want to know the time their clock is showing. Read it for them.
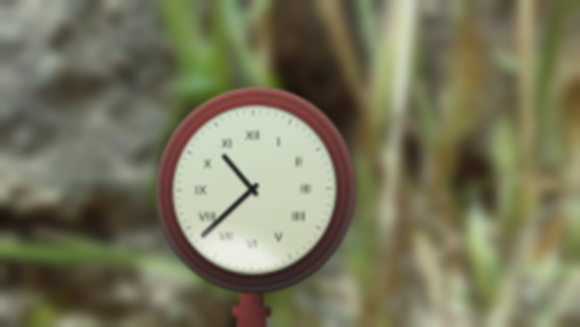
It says 10:38
